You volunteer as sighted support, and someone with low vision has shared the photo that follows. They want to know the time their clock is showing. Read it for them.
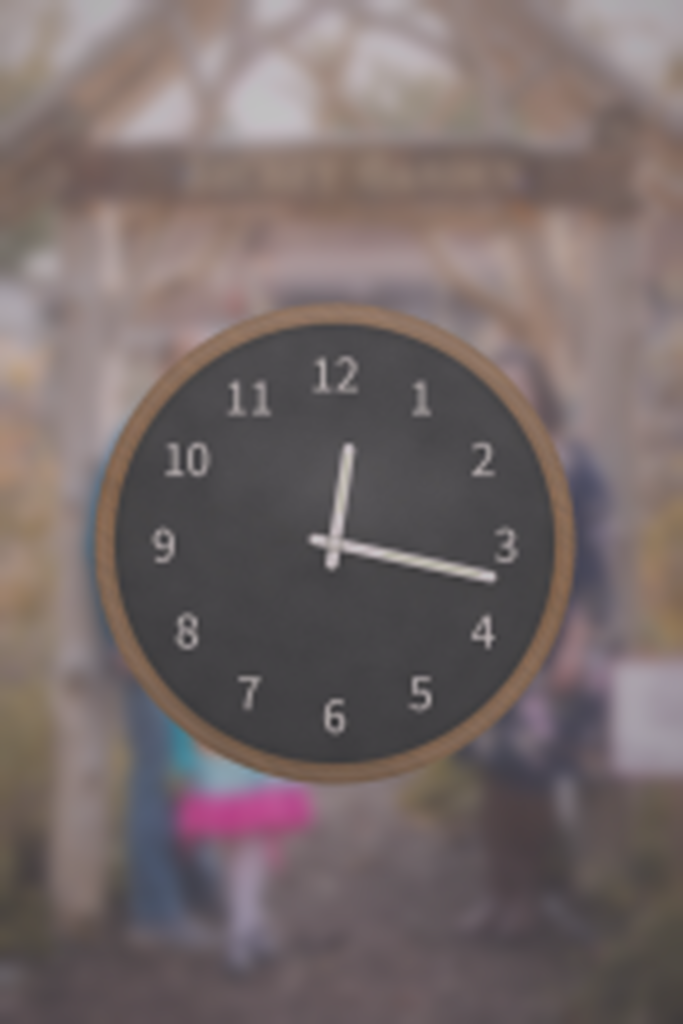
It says 12:17
